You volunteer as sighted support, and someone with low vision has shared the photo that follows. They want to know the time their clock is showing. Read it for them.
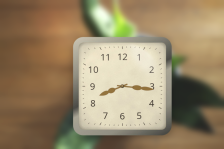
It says 8:16
